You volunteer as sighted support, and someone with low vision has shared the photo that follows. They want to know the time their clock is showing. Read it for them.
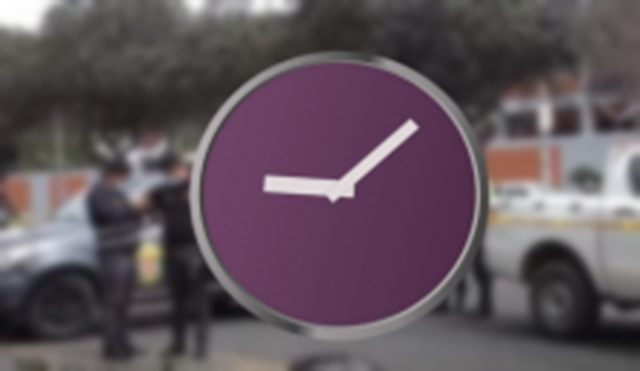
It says 9:08
